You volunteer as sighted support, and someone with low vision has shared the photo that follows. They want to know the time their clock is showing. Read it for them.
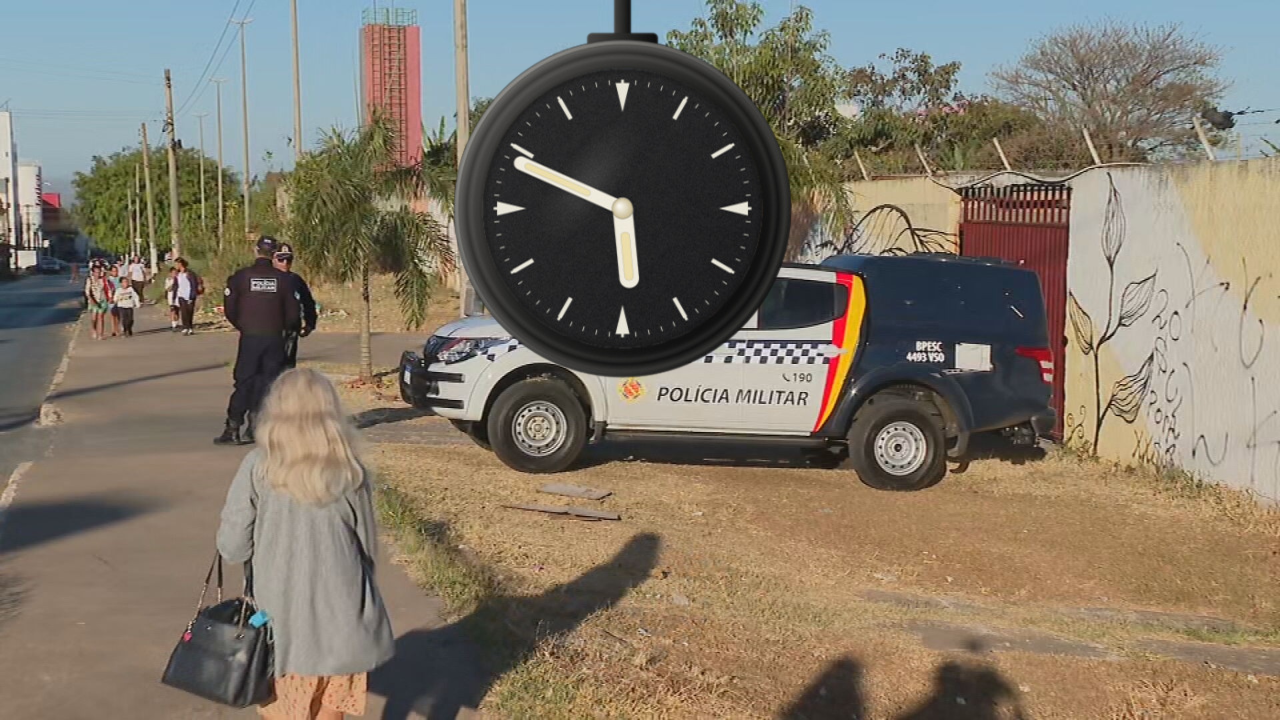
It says 5:49
